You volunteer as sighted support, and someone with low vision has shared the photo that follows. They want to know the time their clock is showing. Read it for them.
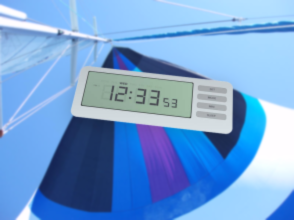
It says 12:33:53
